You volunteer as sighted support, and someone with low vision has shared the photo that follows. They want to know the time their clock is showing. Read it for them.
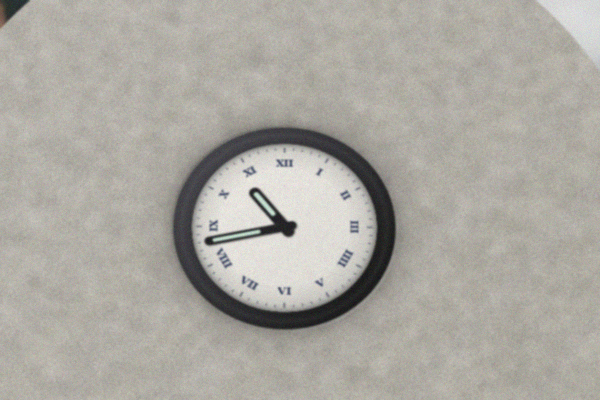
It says 10:43
